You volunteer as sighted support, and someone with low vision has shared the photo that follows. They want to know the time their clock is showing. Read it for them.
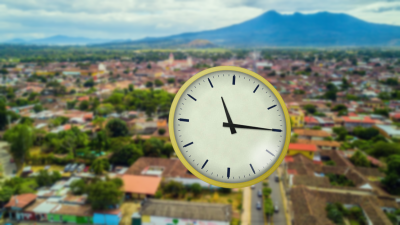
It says 11:15
